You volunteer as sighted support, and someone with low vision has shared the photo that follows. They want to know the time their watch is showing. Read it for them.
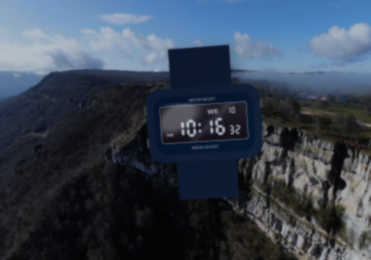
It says 10:16
